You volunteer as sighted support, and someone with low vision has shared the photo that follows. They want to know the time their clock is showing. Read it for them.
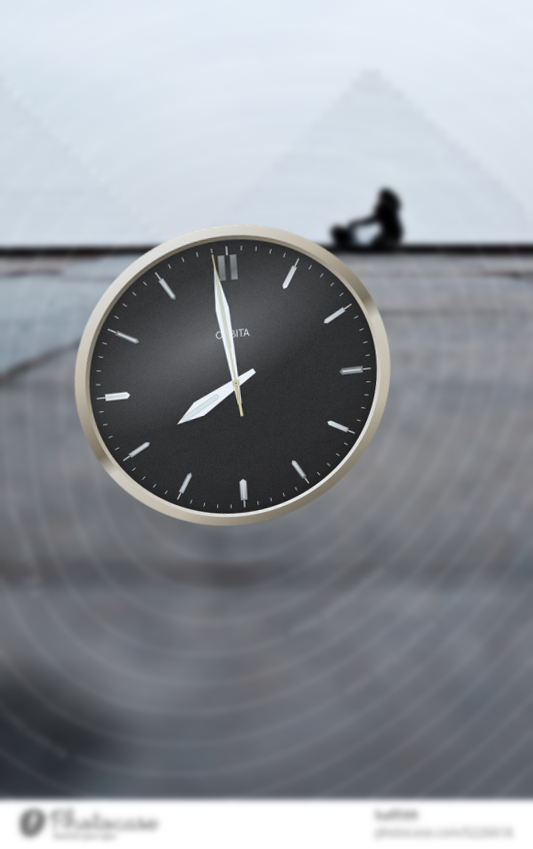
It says 7:58:59
